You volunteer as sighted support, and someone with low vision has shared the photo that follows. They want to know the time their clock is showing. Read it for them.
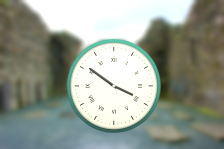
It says 3:51
